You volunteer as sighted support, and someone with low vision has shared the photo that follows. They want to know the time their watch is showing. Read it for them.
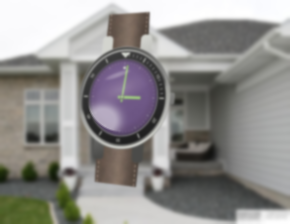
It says 3:01
